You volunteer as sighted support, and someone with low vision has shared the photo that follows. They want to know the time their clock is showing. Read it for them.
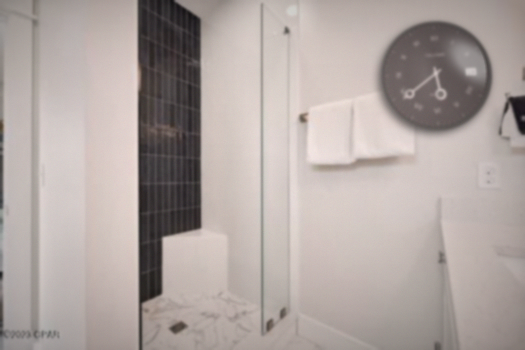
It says 5:39
